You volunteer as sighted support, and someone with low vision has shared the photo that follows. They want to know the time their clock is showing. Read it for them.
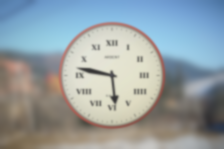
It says 5:47
